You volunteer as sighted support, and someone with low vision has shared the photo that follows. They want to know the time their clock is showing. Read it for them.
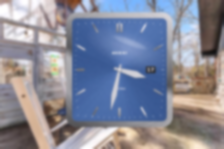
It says 3:32
